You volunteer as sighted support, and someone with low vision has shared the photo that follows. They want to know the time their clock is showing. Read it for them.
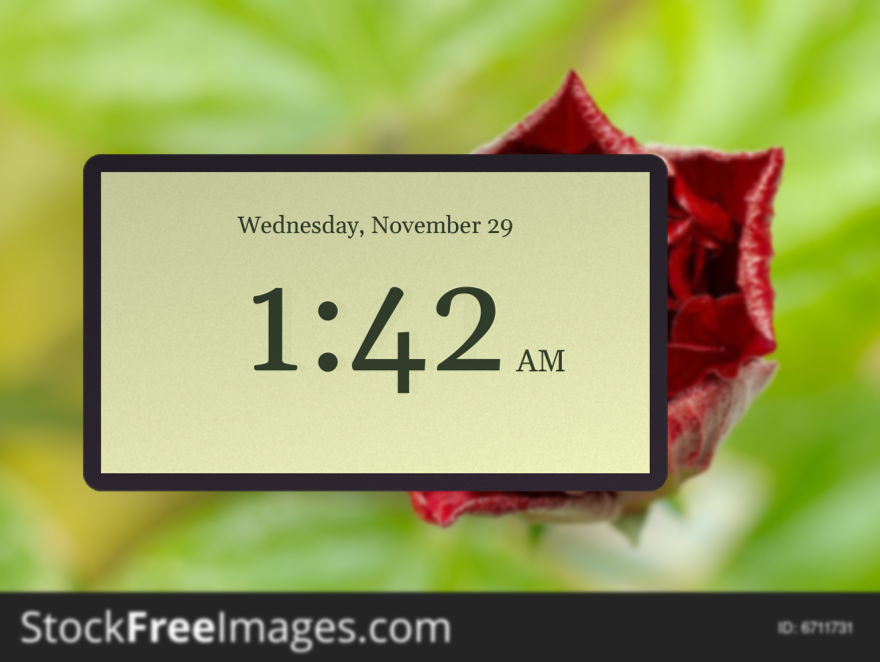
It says 1:42
